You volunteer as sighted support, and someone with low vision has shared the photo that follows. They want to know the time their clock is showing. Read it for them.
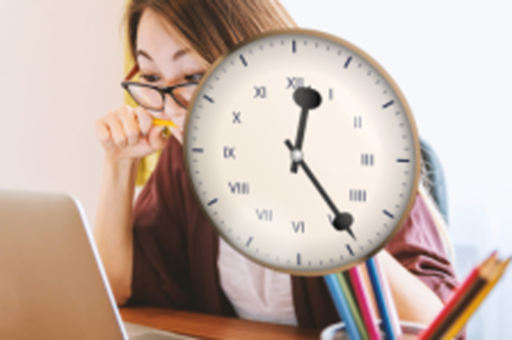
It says 12:24
